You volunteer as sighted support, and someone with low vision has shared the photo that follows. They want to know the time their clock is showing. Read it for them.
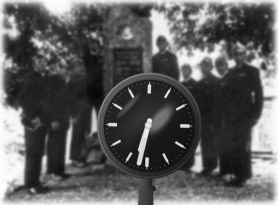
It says 6:32
